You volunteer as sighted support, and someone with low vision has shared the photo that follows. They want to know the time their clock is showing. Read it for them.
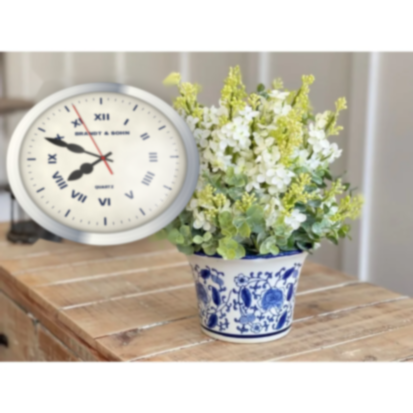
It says 7:48:56
